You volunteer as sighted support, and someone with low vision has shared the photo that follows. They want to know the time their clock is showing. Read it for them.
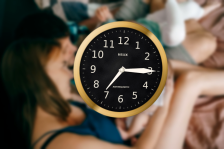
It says 7:15
